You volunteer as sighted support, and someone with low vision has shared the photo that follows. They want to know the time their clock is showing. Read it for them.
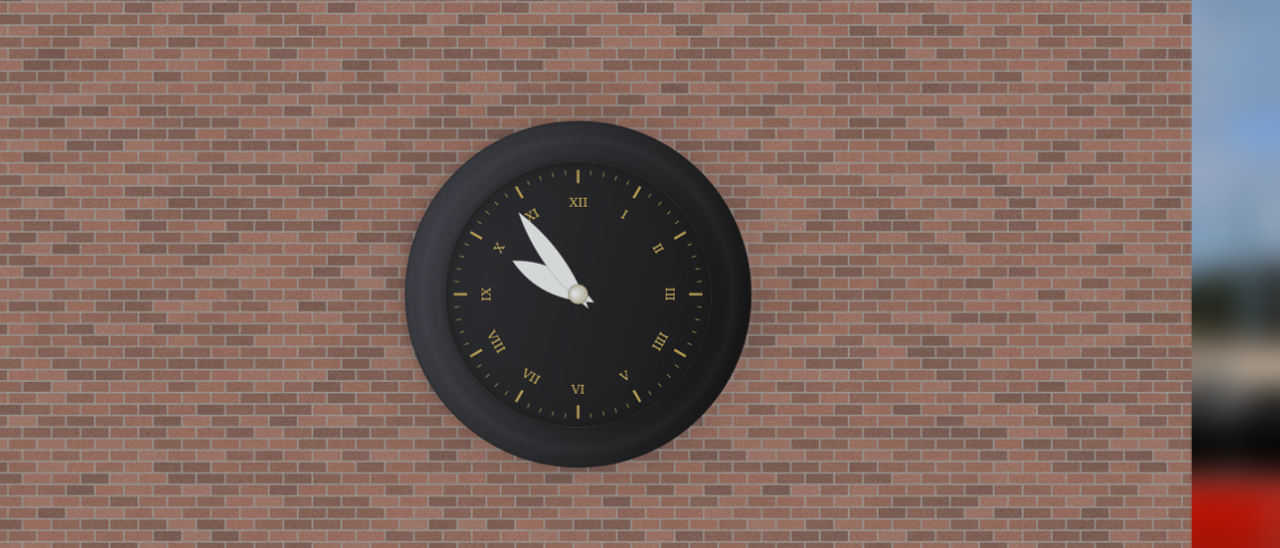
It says 9:54
